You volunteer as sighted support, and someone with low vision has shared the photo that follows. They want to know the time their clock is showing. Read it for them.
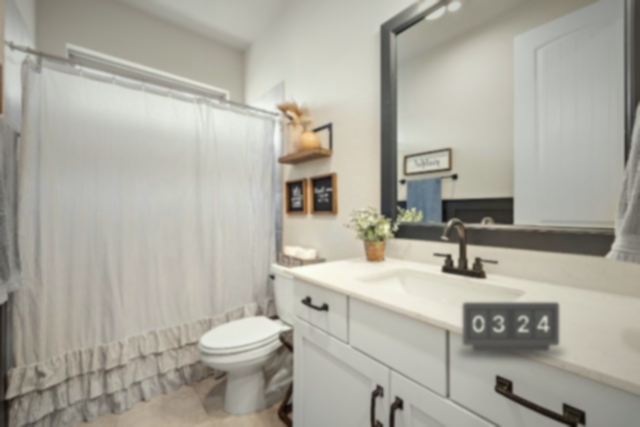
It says 3:24
